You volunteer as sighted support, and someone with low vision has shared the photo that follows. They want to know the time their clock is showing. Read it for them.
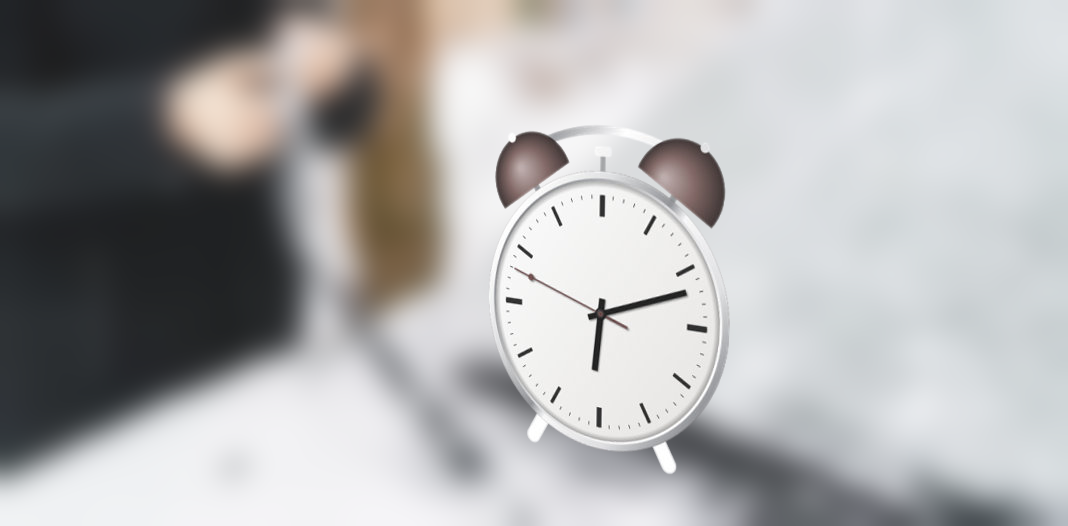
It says 6:11:48
